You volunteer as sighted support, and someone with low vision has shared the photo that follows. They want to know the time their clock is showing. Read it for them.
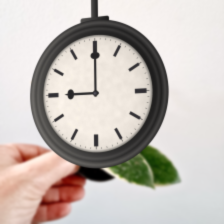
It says 9:00
